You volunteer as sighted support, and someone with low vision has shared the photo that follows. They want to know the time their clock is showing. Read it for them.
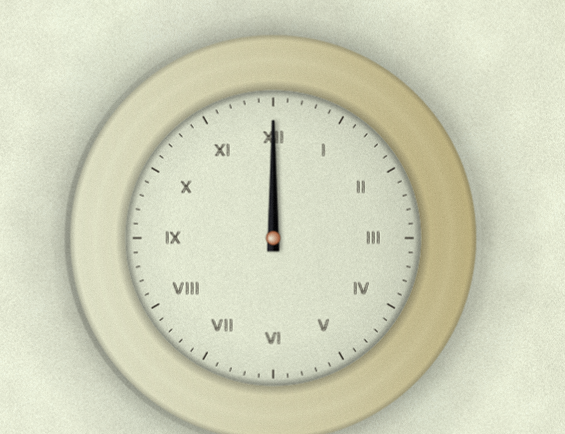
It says 12:00
